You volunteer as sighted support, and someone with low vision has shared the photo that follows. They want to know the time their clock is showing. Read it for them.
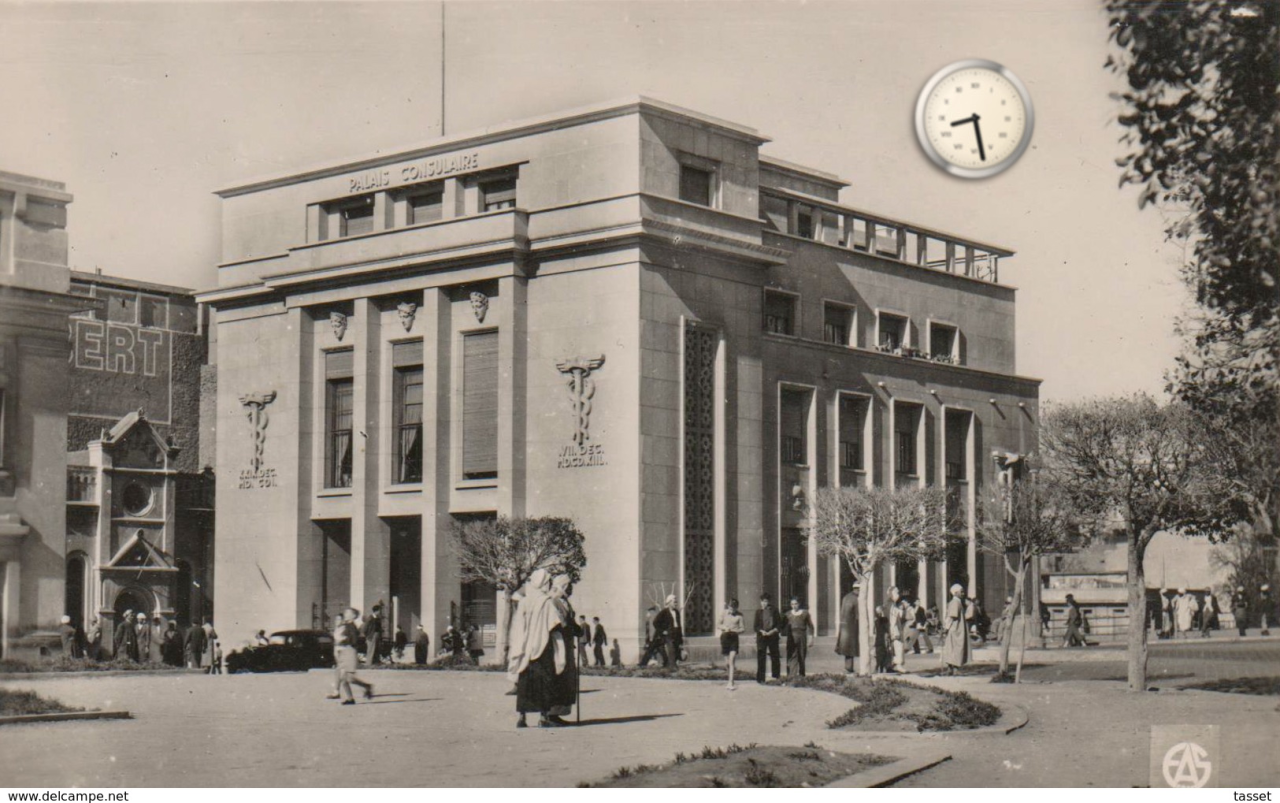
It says 8:28
